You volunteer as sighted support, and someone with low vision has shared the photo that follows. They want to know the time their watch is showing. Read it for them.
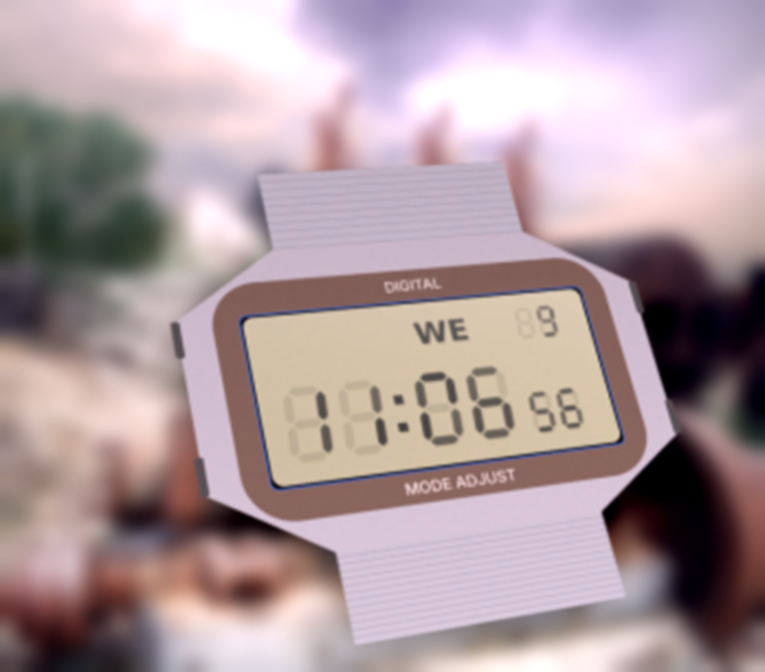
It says 11:06:56
